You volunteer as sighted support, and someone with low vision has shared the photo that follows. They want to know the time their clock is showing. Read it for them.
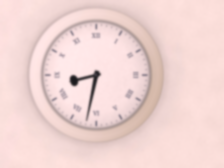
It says 8:32
